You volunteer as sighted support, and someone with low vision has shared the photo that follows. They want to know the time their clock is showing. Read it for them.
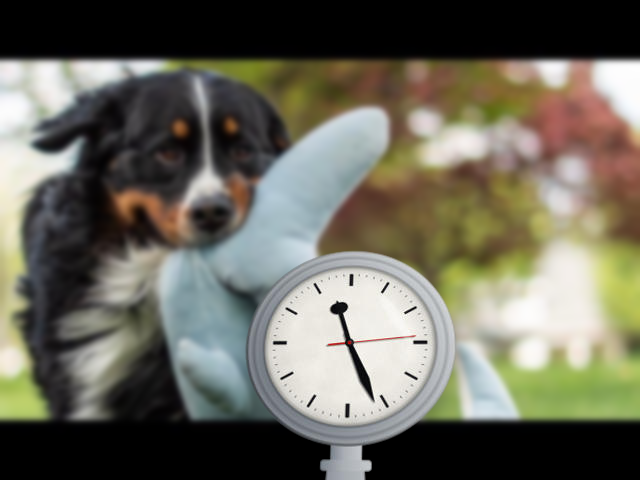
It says 11:26:14
